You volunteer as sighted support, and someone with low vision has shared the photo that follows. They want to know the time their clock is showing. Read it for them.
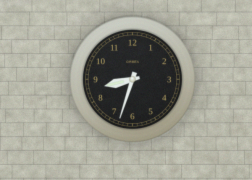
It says 8:33
